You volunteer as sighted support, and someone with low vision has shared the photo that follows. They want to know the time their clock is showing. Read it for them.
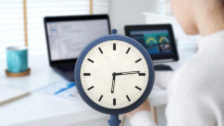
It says 6:14
